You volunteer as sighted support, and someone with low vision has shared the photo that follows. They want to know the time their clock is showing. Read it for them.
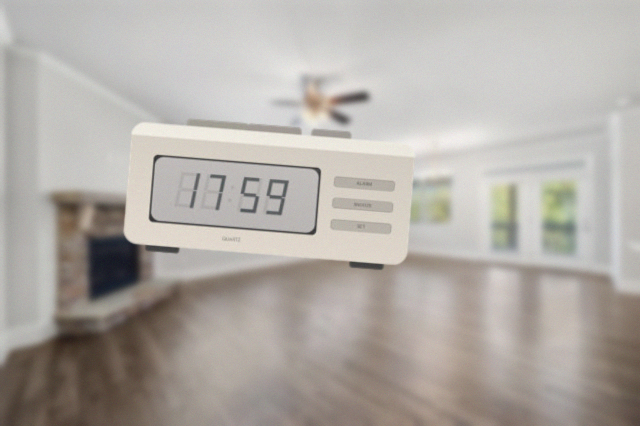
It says 17:59
